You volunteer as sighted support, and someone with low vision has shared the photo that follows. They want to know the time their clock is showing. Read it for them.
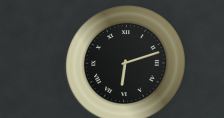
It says 6:12
